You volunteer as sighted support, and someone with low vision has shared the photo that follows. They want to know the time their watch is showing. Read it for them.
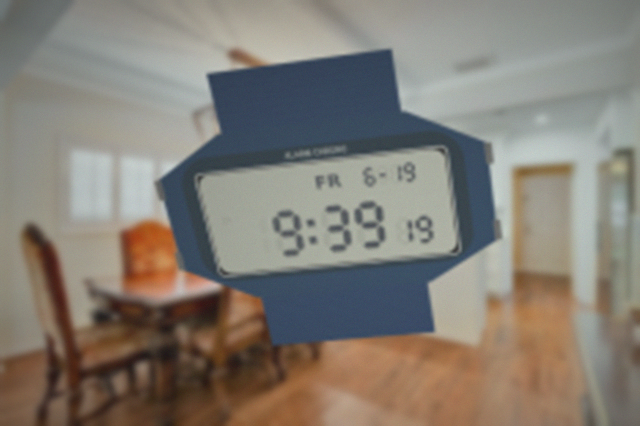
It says 9:39:19
